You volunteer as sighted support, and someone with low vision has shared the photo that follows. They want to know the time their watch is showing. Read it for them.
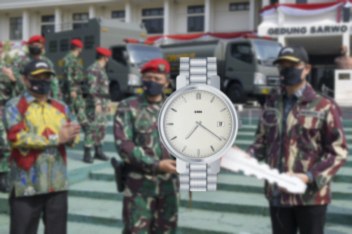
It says 7:21
